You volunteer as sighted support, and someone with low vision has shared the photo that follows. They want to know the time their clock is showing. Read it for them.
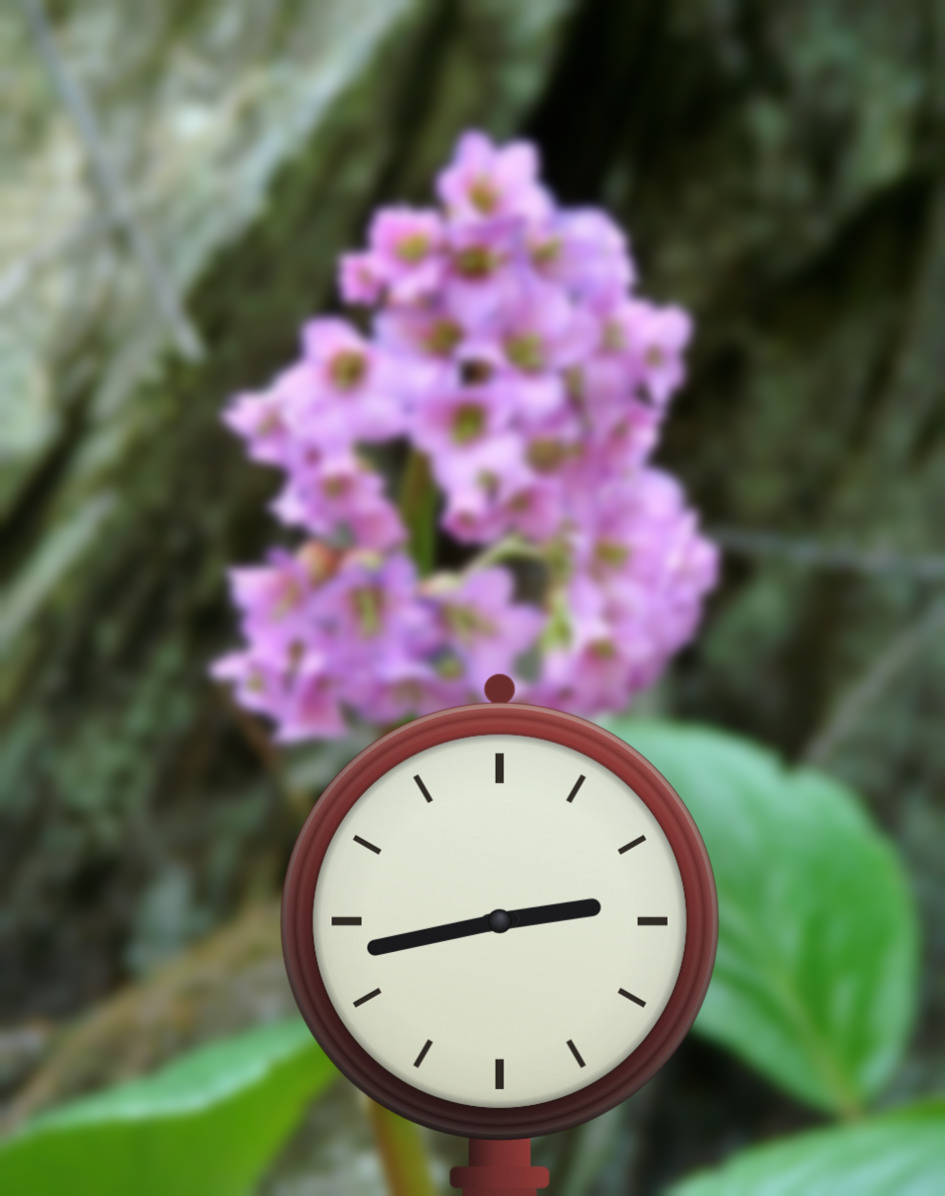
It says 2:43
